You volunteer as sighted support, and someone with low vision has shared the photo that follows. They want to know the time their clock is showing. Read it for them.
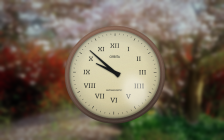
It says 9:52
